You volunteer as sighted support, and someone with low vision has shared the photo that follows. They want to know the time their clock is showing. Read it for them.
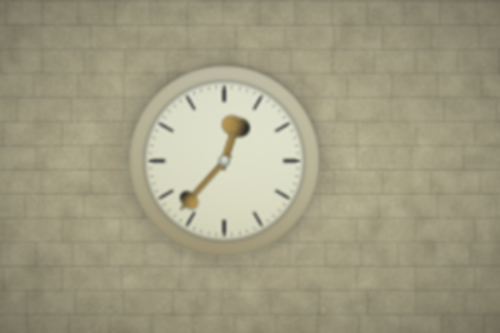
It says 12:37
